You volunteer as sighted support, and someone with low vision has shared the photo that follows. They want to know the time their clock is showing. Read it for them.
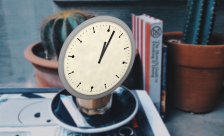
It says 12:02
